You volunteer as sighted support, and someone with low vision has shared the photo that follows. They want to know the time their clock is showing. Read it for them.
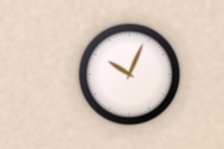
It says 10:04
